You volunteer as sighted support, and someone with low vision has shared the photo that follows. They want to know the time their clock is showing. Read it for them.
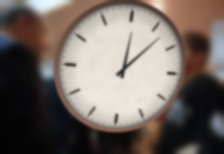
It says 12:07
